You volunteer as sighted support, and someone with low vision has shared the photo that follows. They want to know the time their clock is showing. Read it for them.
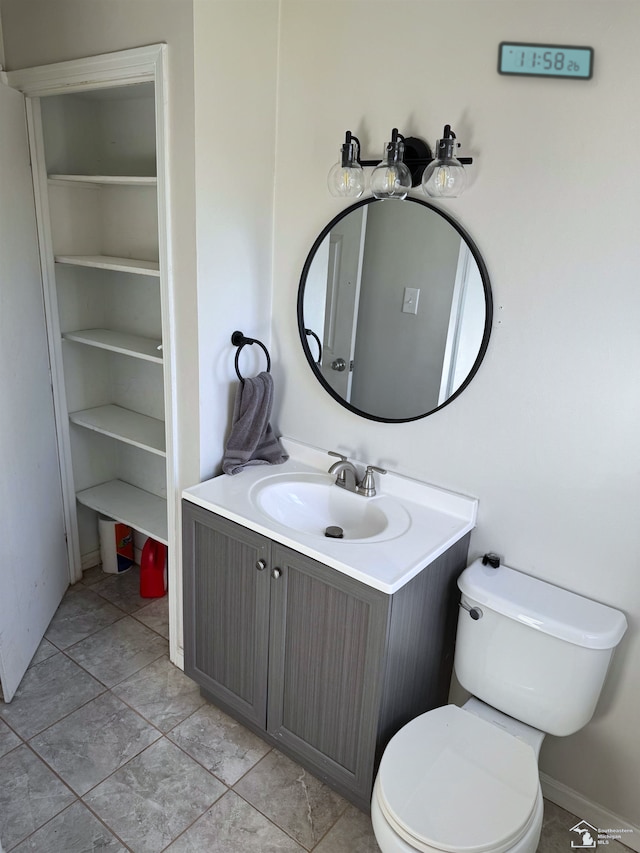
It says 11:58
